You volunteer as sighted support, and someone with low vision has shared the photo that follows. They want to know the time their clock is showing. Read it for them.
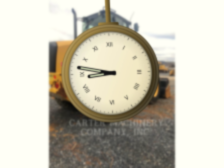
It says 8:47
